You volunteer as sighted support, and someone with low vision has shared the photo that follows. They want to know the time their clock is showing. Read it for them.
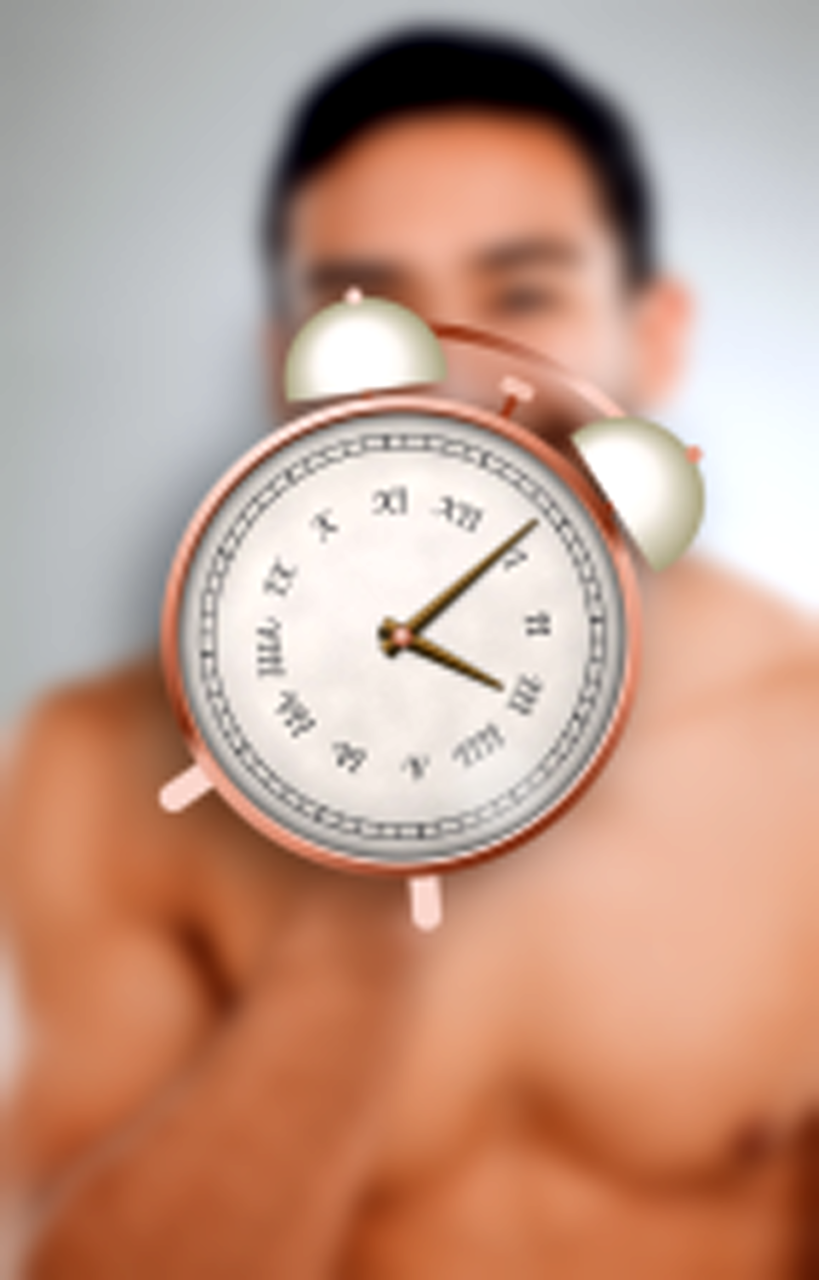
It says 3:04
